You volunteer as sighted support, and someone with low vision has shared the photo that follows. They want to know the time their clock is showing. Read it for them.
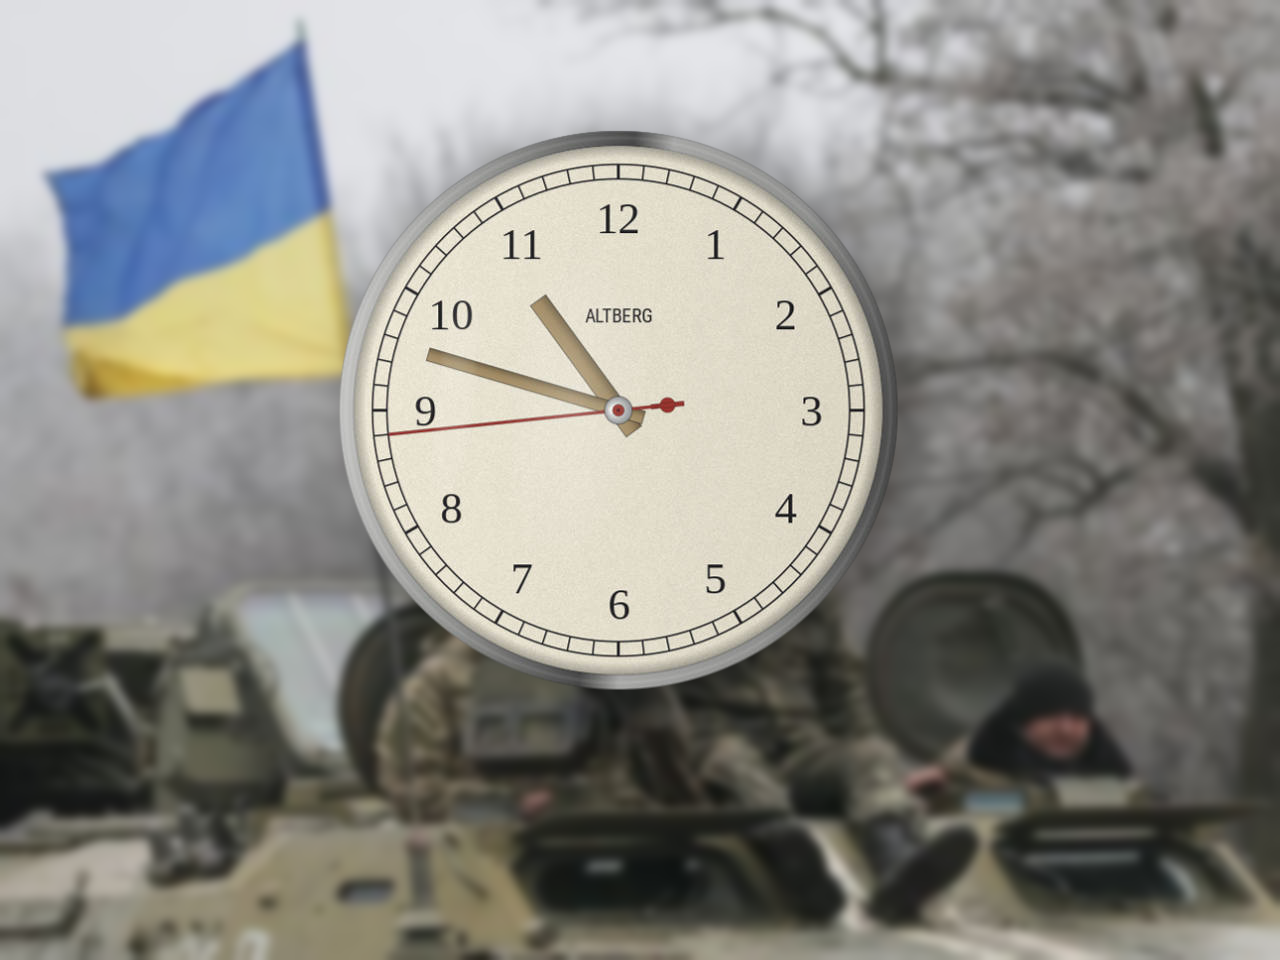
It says 10:47:44
